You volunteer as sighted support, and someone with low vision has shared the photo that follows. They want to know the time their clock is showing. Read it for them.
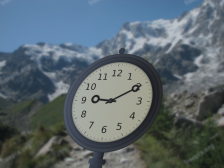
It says 9:10
